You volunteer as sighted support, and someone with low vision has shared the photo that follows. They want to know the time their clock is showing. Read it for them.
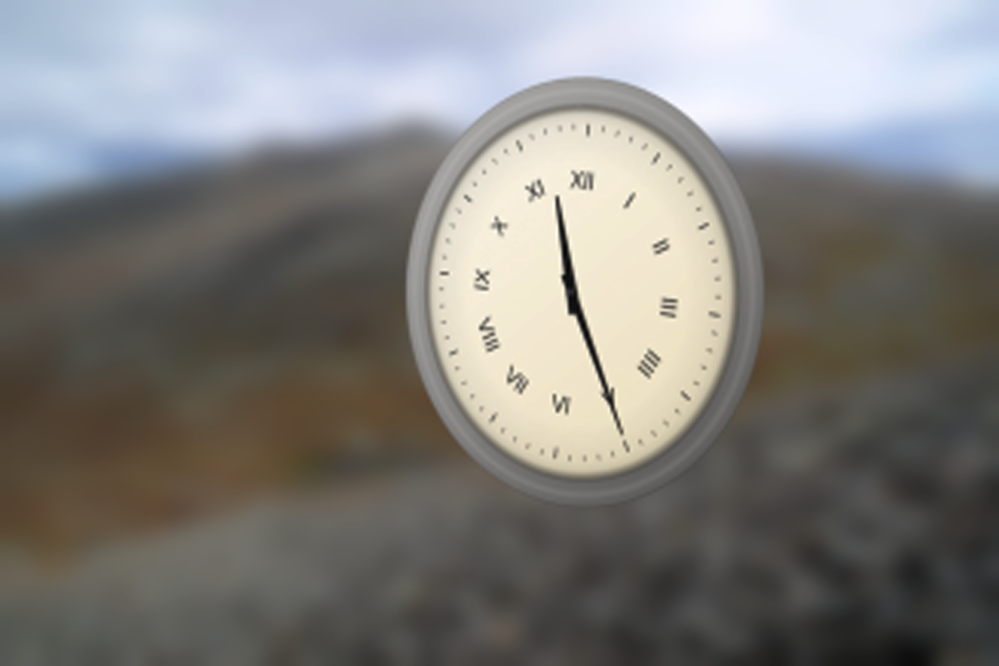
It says 11:25
